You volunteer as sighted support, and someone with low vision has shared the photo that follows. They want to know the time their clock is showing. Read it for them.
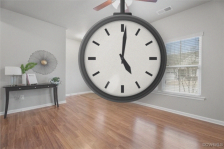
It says 5:01
